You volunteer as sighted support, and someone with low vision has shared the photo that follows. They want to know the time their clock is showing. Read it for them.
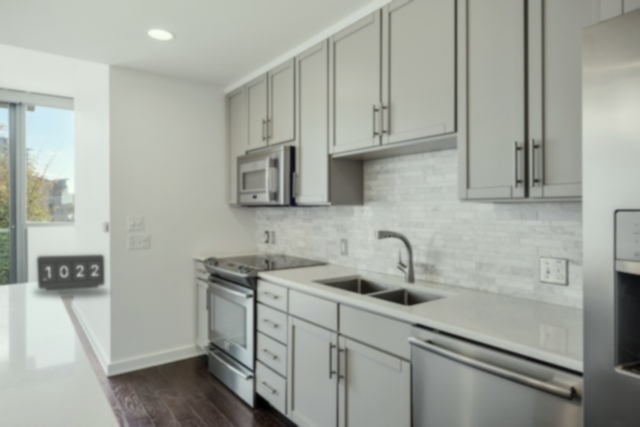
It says 10:22
